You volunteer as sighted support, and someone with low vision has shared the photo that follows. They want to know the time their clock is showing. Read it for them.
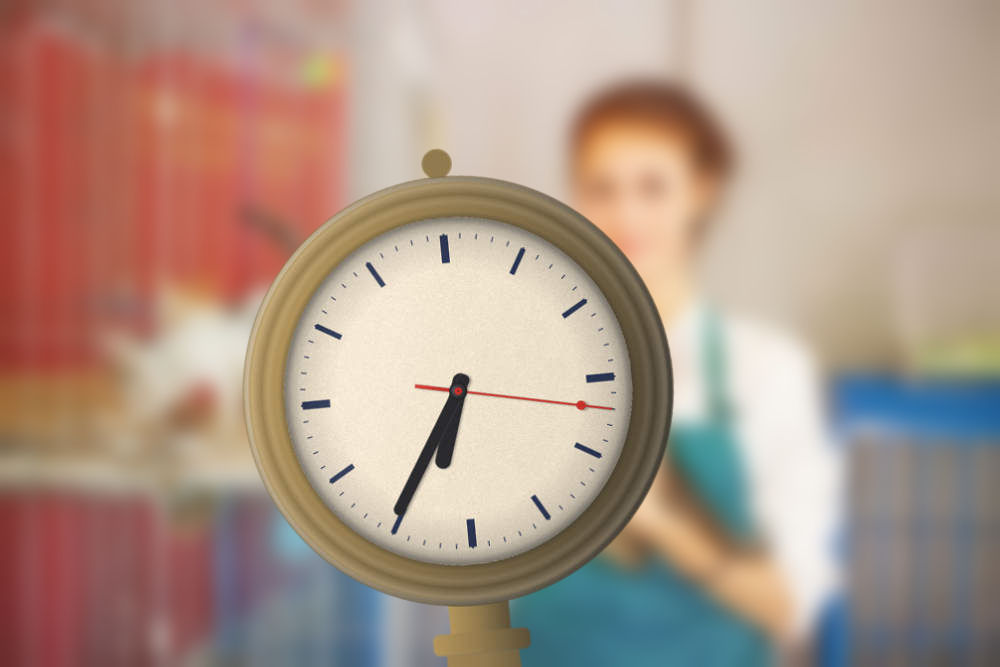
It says 6:35:17
